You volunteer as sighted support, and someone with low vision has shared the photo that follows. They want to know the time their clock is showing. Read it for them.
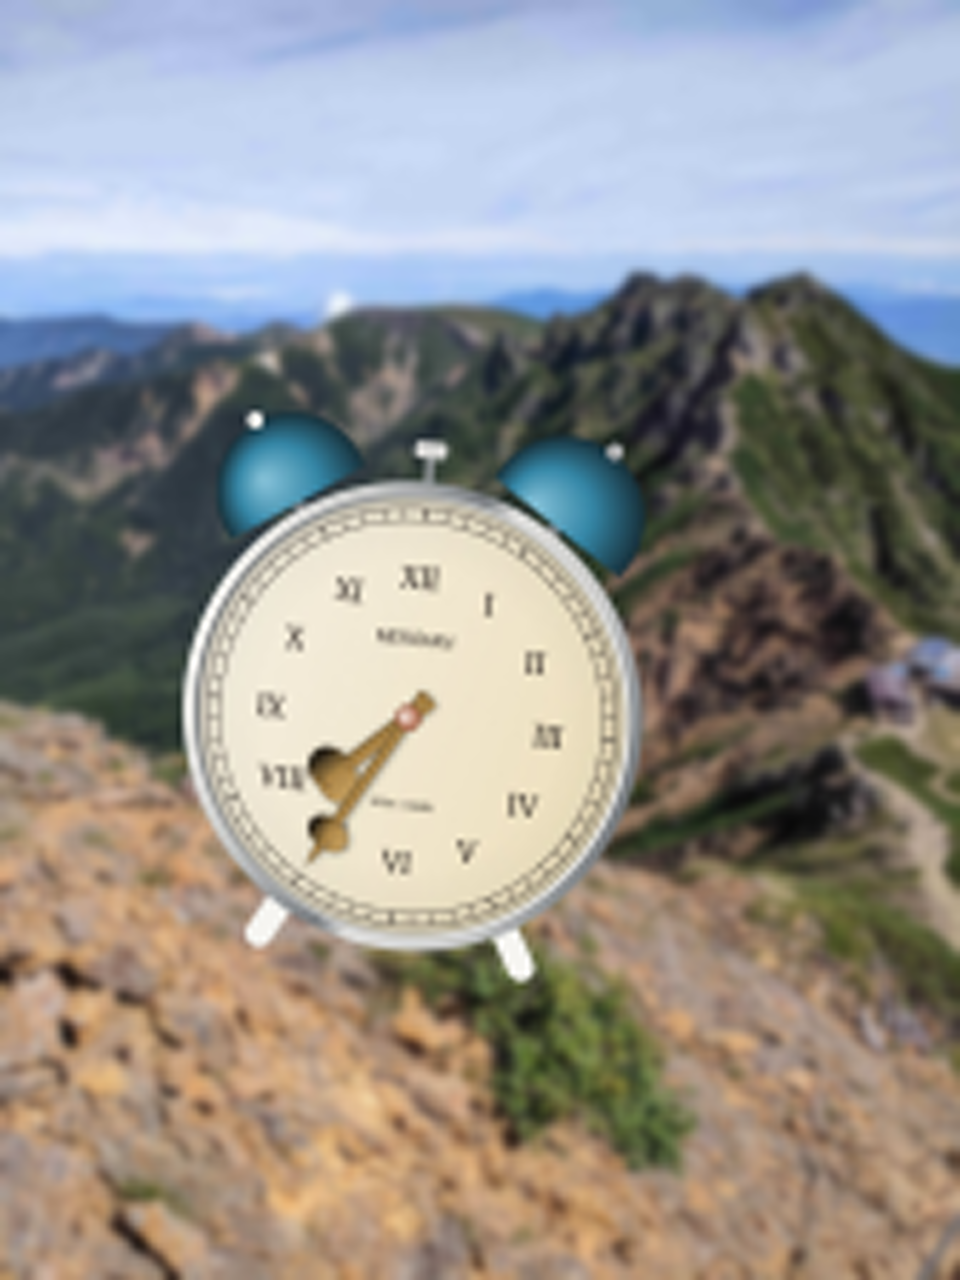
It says 7:35
